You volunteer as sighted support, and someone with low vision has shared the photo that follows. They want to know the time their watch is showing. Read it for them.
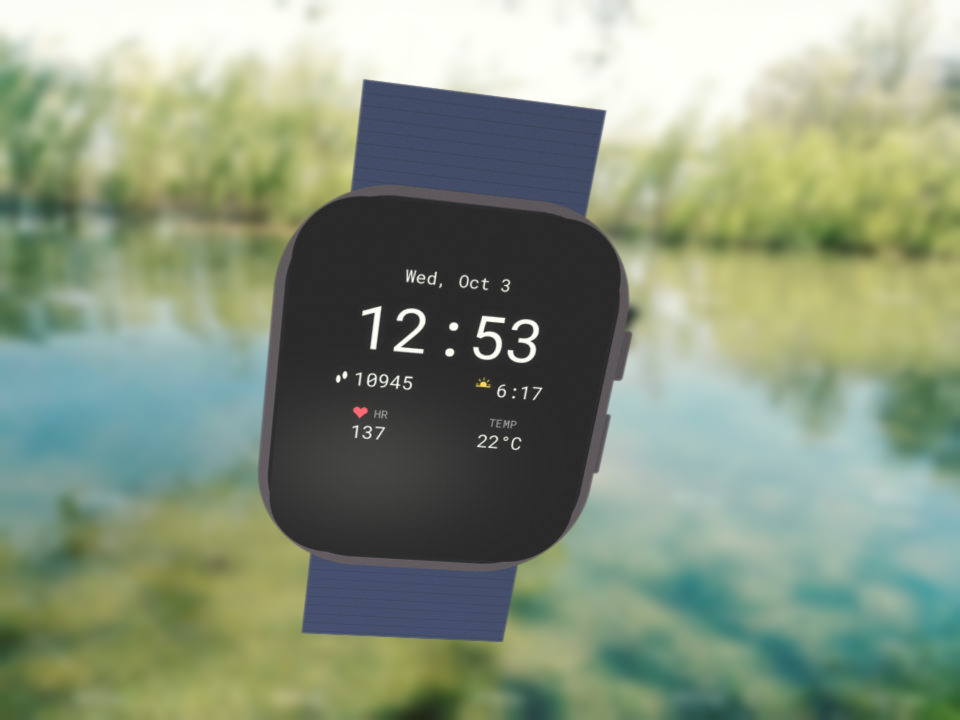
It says 12:53
